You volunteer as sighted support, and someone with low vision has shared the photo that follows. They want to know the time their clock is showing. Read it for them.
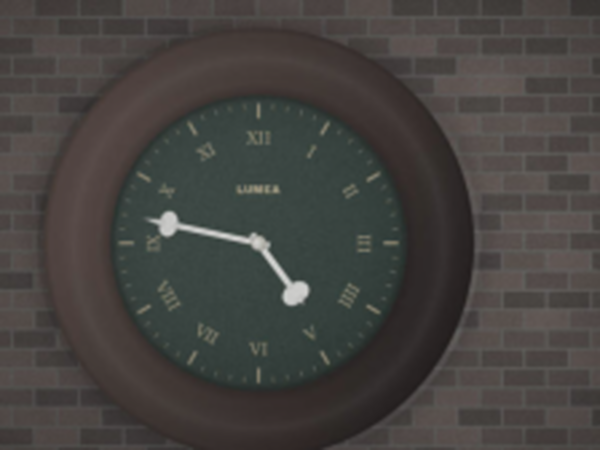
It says 4:47
